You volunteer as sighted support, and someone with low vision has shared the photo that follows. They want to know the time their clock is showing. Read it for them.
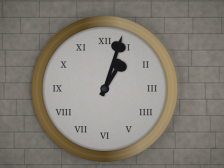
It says 1:03
